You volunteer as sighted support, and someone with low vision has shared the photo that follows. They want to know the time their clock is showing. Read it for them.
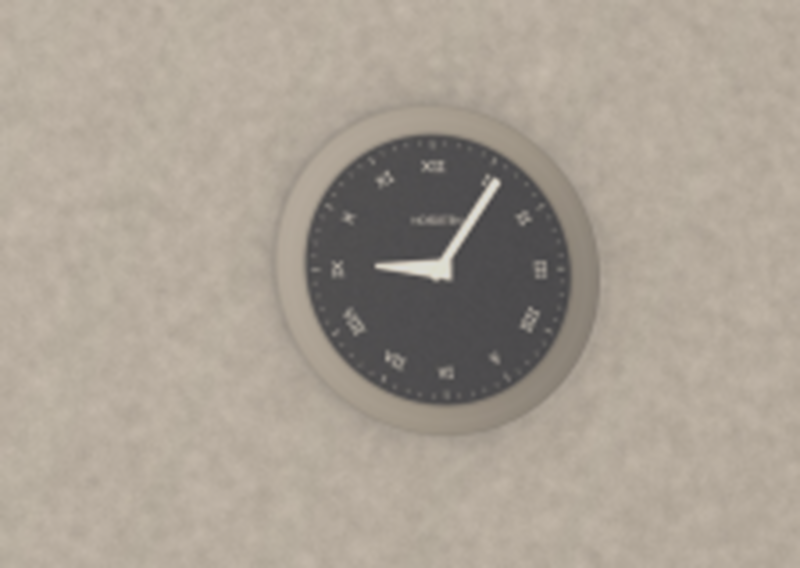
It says 9:06
